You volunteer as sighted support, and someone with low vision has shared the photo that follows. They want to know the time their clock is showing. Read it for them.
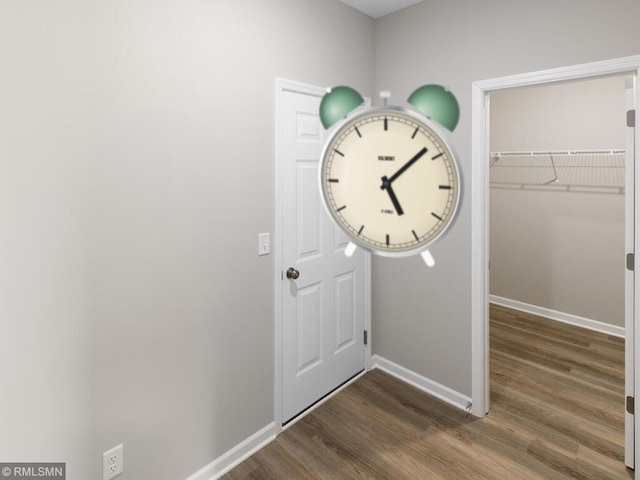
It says 5:08
